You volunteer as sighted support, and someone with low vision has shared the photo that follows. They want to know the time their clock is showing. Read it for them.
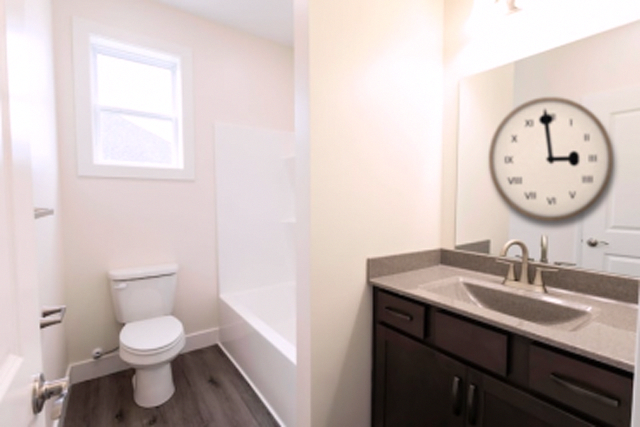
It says 2:59
